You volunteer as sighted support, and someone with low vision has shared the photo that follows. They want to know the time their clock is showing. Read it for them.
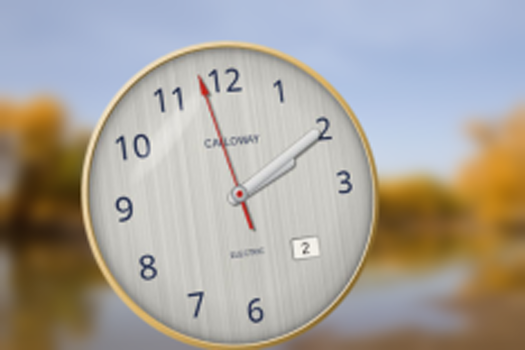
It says 2:09:58
